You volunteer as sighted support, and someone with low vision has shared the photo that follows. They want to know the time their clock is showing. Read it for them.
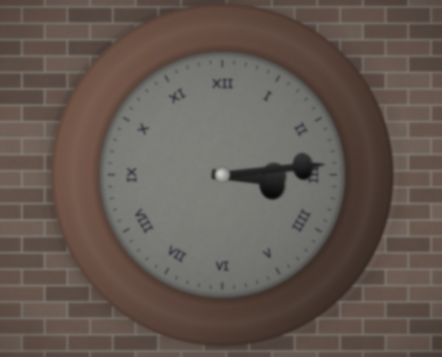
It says 3:14
